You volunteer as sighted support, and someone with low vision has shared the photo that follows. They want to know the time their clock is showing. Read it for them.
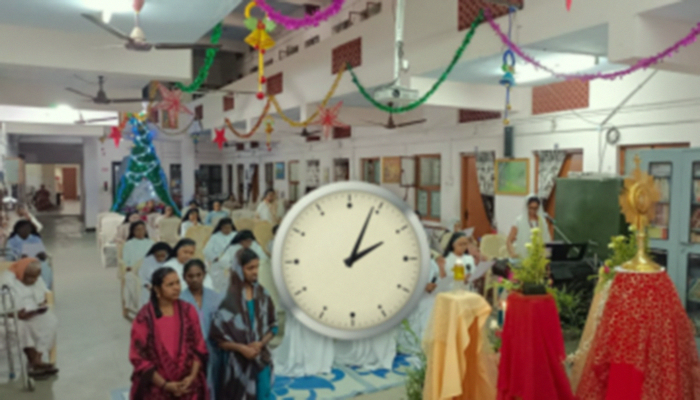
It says 2:04
